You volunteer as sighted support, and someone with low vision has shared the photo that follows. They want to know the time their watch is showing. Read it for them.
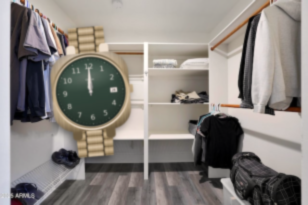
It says 12:00
